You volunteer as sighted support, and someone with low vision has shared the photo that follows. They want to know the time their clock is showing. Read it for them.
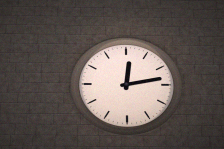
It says 12:13
